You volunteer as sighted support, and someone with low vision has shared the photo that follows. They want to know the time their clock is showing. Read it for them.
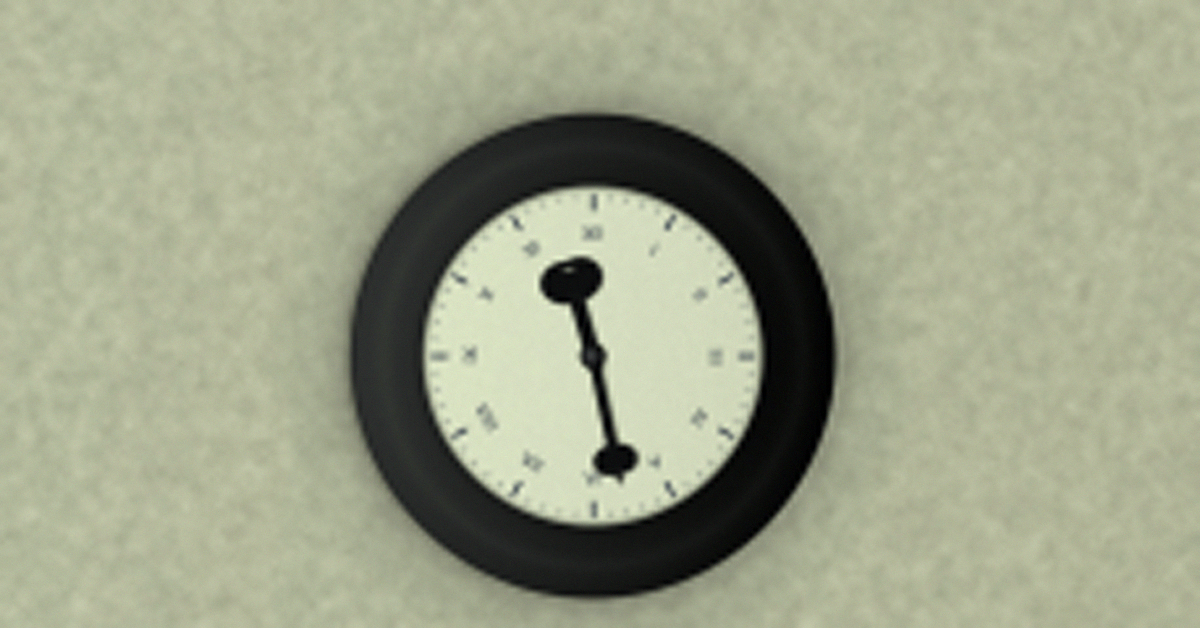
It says 11:28
